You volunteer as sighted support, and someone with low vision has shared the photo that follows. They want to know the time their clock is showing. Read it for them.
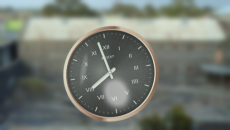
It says 7:58
